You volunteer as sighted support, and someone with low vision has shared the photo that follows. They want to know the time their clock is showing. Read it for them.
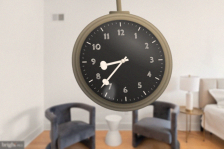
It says 8:37
